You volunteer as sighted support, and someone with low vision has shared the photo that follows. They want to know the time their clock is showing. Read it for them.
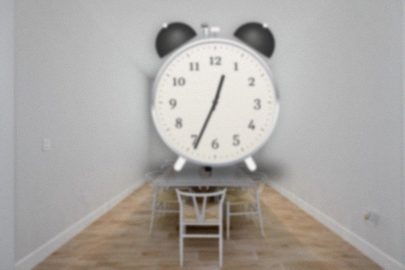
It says 12:34
